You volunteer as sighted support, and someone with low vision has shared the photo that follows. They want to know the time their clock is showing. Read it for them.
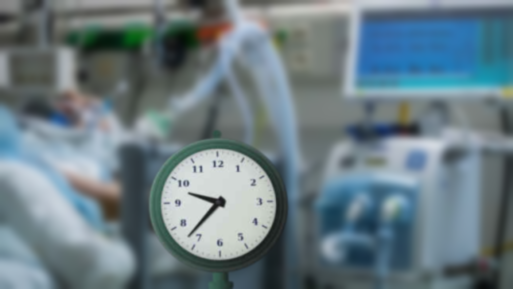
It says 9:37
